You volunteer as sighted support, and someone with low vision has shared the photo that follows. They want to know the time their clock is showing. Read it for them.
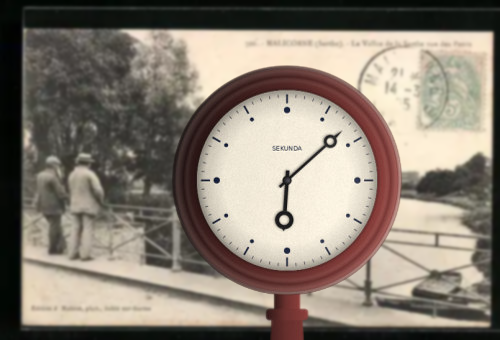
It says 6:08
